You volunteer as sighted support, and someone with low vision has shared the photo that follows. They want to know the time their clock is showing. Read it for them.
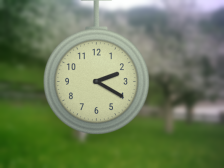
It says 2:20
